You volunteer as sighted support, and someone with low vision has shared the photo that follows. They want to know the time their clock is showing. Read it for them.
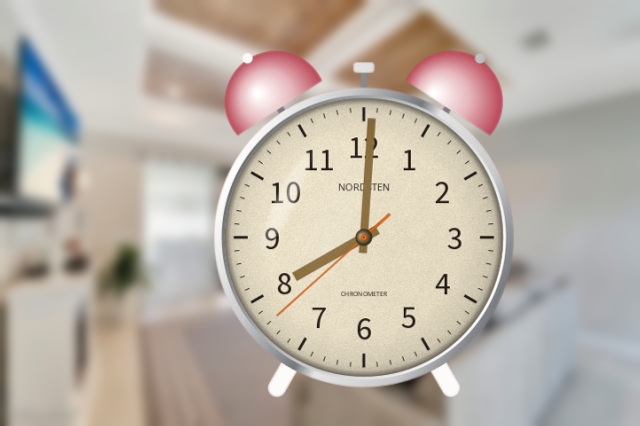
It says 8:00:38
